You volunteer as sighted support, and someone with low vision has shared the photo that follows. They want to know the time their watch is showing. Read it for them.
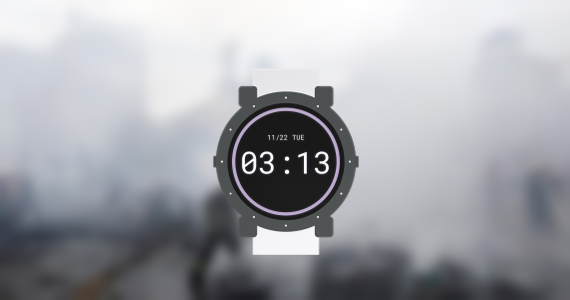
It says 3:13
